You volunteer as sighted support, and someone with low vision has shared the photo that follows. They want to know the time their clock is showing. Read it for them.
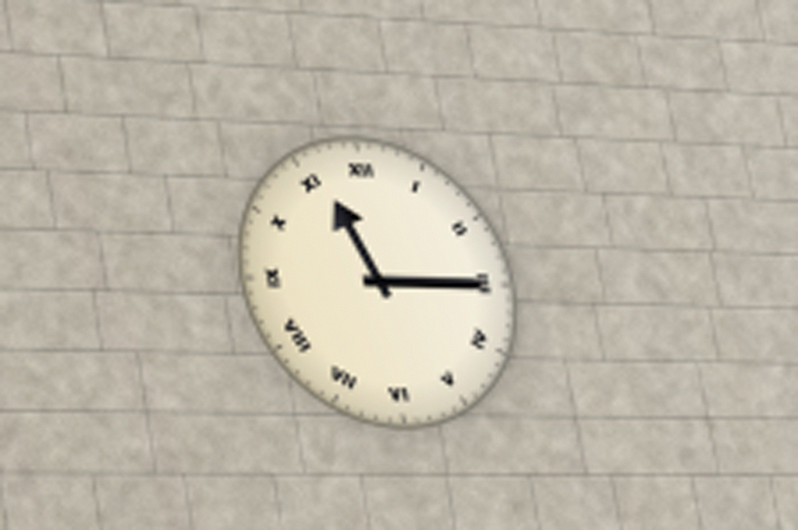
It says 11:15
